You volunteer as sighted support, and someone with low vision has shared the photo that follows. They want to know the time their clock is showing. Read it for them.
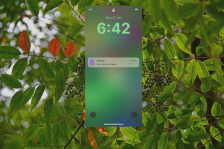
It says 6:42
